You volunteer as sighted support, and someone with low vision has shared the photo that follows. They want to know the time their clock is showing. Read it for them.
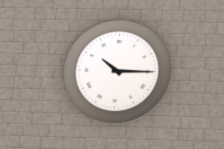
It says 10:15
